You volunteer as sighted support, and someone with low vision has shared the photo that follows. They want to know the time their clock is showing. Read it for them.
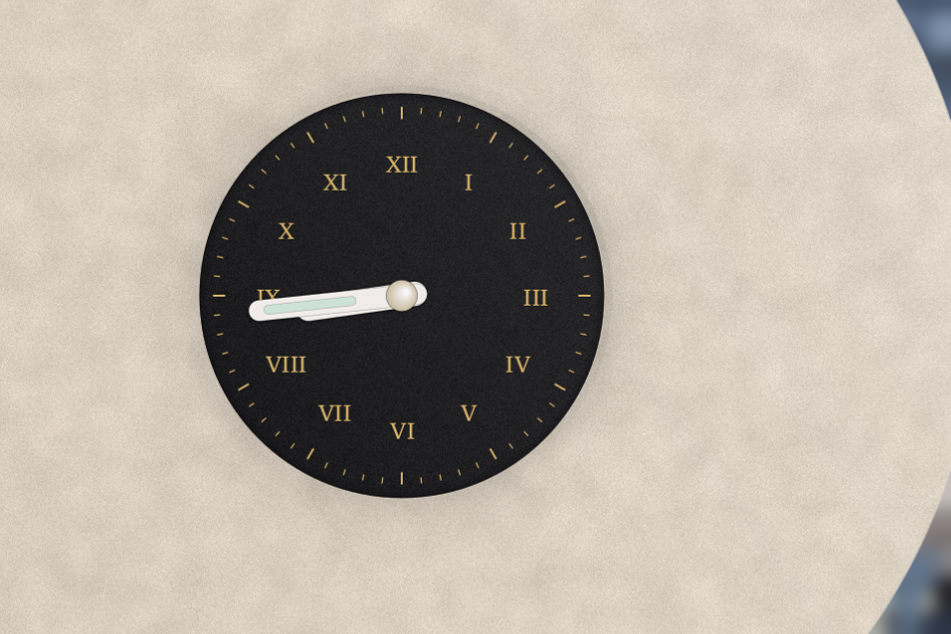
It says 8:44
